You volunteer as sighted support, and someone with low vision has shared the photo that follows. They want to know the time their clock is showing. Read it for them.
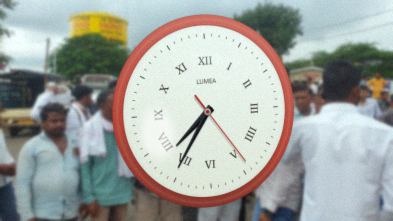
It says 7:35:24
